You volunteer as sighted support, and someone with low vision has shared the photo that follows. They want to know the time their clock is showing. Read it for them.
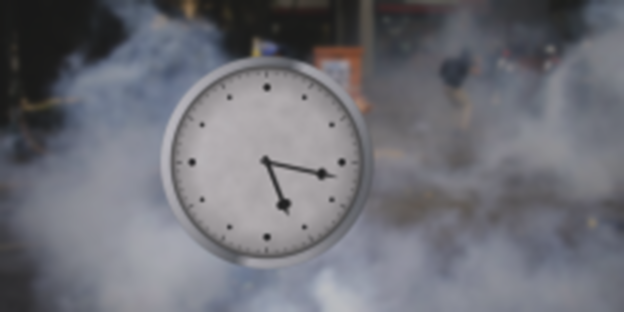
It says 5:17
